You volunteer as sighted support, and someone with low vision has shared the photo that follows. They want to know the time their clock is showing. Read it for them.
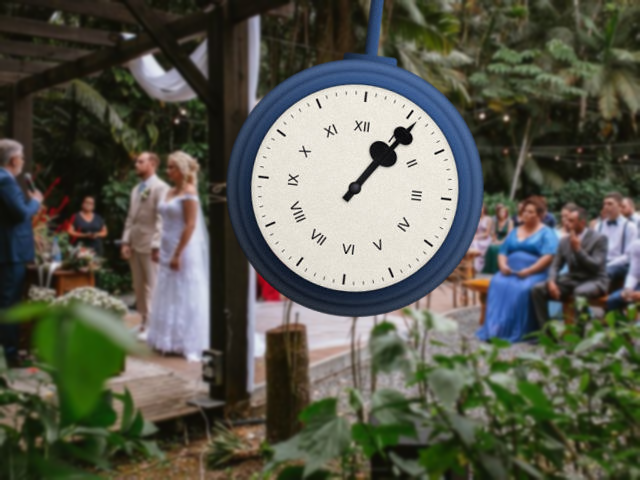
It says 1:06
